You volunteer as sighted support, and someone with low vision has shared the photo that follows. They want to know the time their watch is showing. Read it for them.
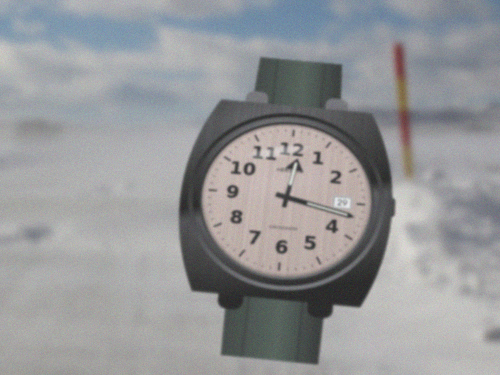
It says 12:17
